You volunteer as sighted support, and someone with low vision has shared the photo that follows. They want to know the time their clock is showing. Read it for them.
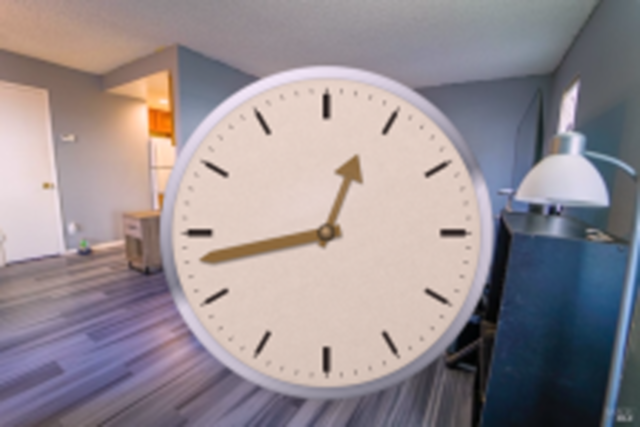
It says 12:43
